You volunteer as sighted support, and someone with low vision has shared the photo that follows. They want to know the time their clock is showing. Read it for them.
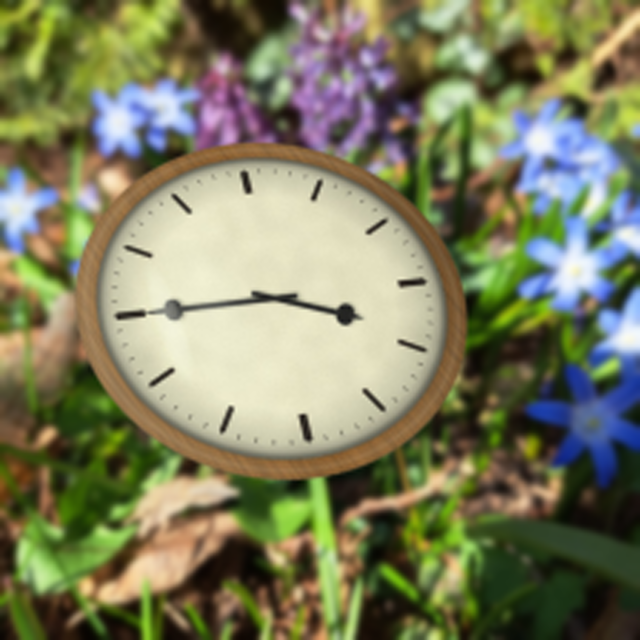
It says 3:45
